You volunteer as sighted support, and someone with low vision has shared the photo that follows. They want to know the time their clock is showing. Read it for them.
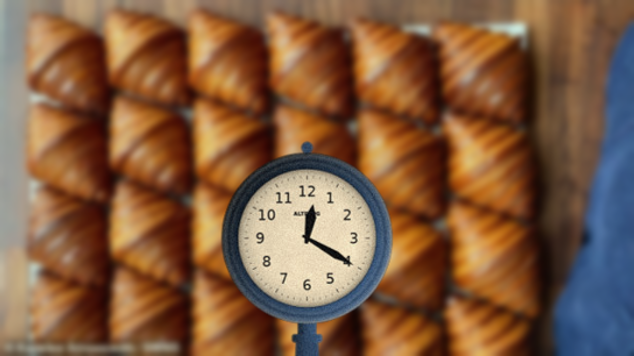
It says 12:20
